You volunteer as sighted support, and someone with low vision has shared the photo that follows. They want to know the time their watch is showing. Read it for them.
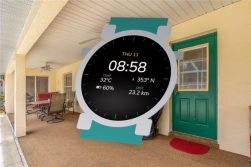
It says 8:58
